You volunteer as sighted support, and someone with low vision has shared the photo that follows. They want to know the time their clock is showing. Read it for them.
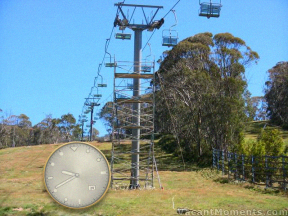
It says 9:41
